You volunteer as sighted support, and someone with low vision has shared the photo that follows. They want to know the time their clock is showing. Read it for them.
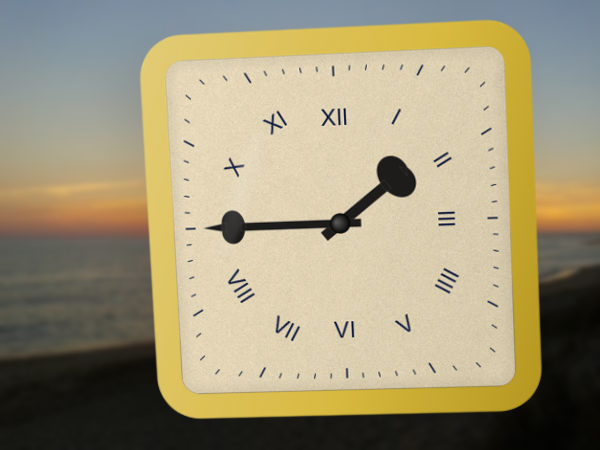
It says 1:45
